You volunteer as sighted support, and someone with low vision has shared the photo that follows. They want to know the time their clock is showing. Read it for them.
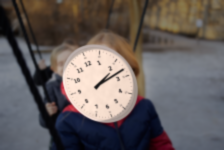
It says 2:13
